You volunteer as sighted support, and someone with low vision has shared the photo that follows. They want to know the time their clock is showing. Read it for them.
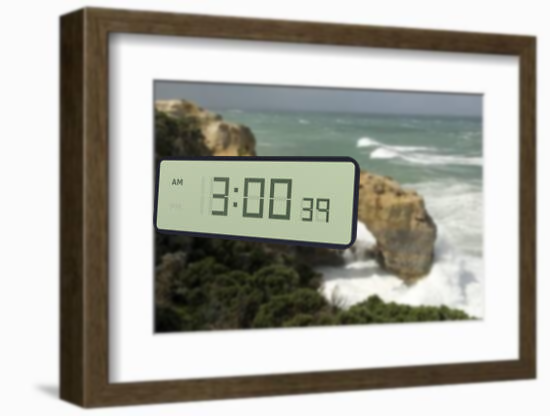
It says 3:00:39
